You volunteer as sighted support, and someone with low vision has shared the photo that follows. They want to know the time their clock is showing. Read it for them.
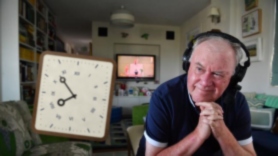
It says 7:53
